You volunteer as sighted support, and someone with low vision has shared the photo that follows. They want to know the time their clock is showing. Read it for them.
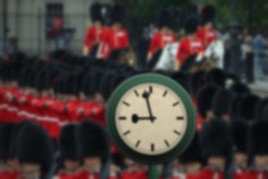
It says 8:58
